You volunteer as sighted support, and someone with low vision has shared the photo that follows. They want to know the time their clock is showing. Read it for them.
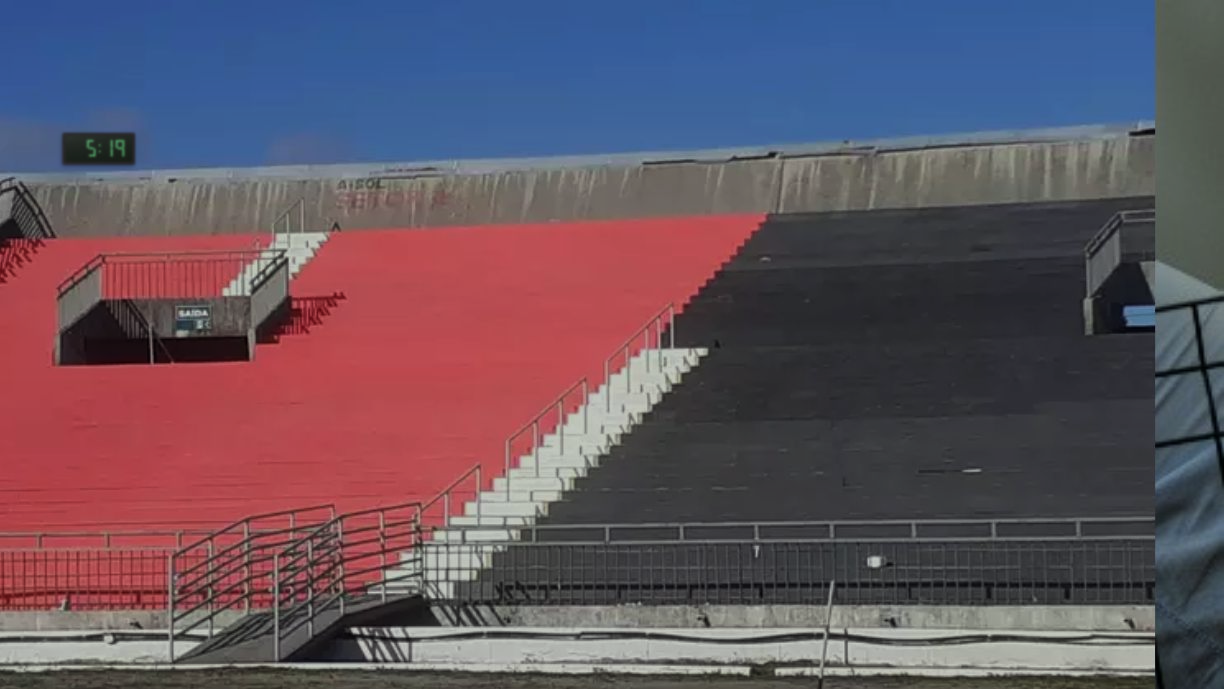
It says 5:19
